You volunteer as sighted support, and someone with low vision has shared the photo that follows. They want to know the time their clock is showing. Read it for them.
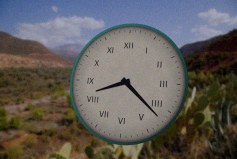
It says 8:22
